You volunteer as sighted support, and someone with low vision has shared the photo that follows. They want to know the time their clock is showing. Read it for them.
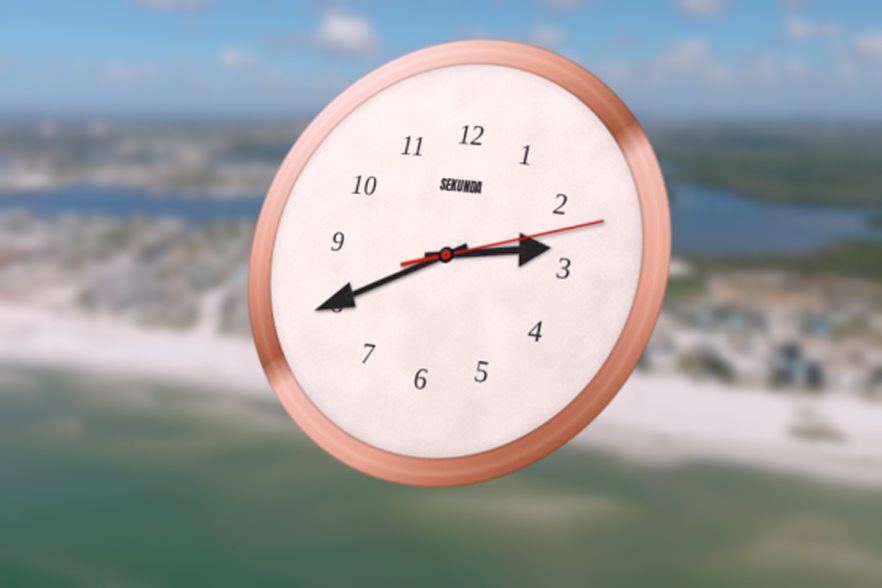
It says 2:40:12
